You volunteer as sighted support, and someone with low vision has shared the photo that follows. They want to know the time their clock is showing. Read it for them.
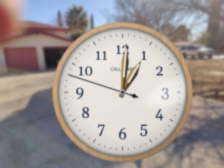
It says 1:00:48
